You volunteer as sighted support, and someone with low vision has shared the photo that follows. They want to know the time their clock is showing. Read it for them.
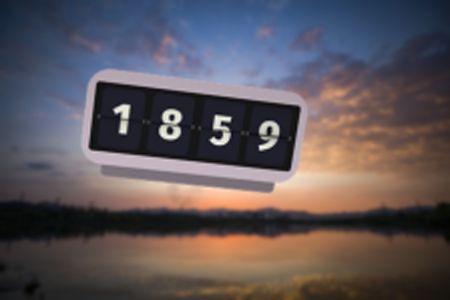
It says 18:59
